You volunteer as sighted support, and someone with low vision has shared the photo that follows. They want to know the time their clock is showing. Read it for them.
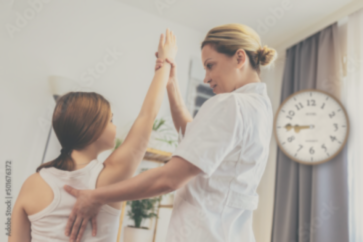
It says 8:45
